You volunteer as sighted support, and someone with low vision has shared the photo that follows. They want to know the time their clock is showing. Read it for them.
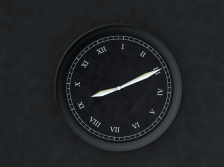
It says 9:15
